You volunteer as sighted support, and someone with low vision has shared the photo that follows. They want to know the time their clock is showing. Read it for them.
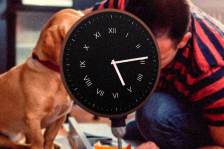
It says 5:14
